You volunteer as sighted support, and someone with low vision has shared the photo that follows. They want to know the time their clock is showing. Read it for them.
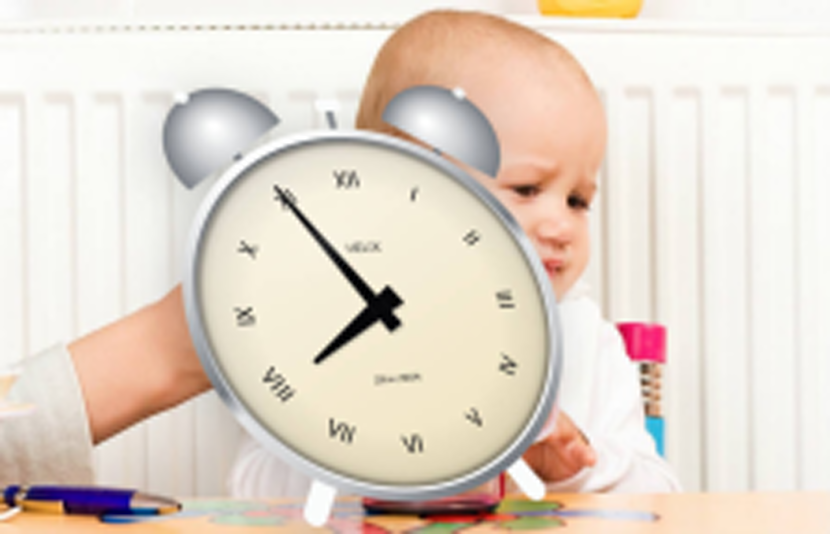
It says 7:55
